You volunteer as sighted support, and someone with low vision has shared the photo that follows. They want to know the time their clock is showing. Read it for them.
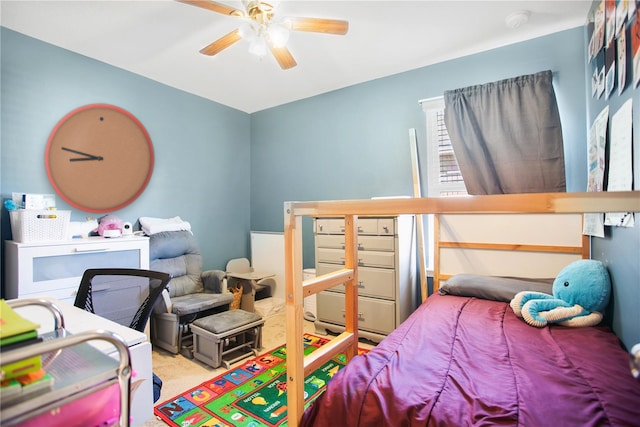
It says 8:47
